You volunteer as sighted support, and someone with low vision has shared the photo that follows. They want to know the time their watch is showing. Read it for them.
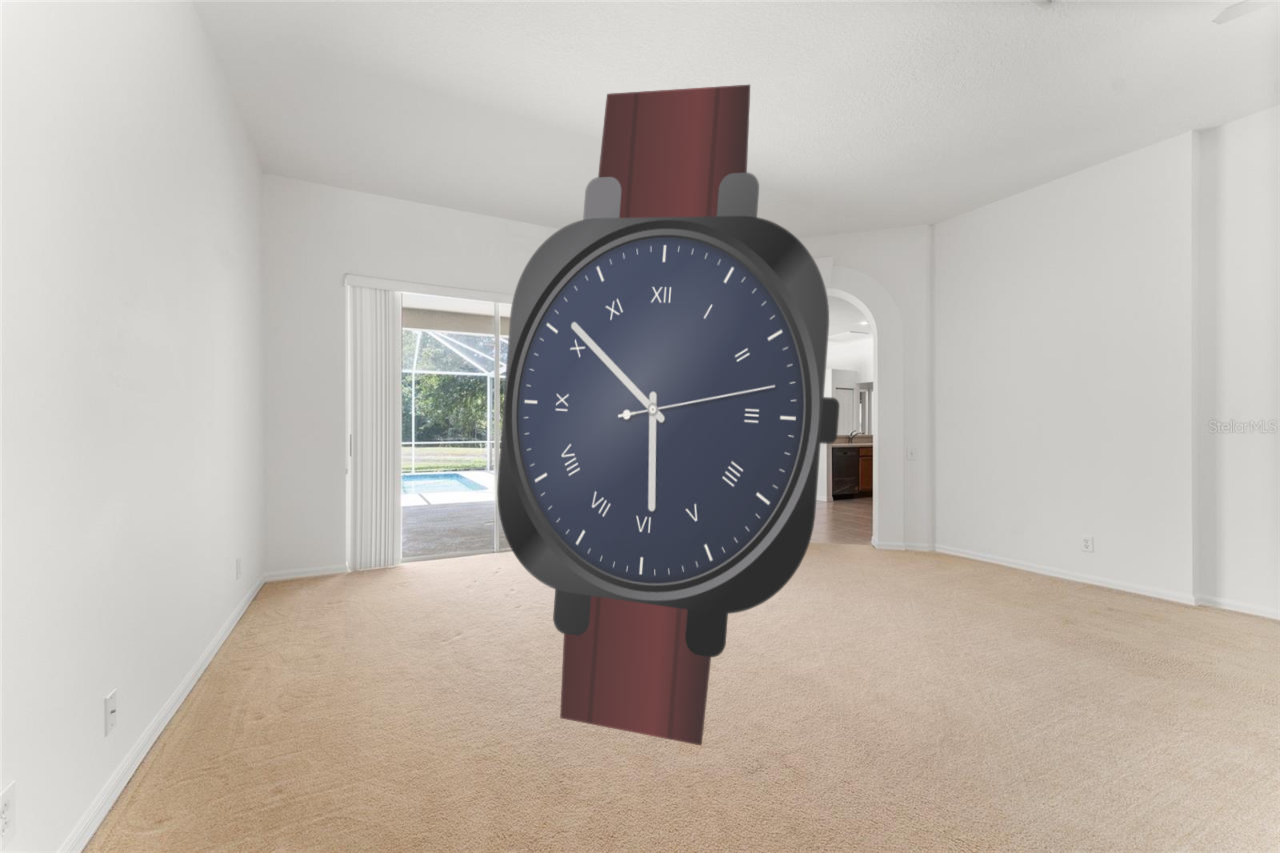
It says 5:51:13
